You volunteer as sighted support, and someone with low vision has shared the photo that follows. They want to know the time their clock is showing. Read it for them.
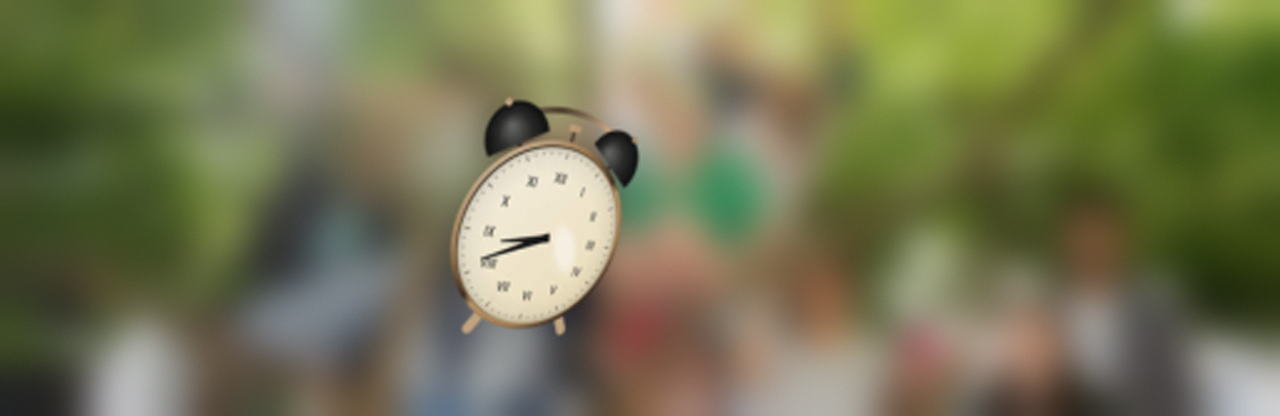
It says 8:41
